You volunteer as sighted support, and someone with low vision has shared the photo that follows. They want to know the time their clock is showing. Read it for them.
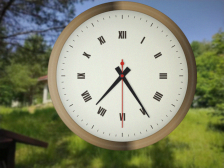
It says 7:24:30
